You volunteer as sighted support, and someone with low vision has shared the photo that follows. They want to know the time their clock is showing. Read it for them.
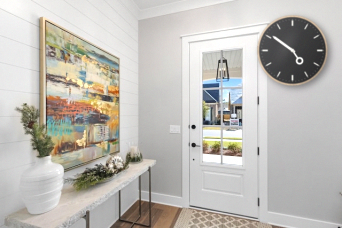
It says 4:51
